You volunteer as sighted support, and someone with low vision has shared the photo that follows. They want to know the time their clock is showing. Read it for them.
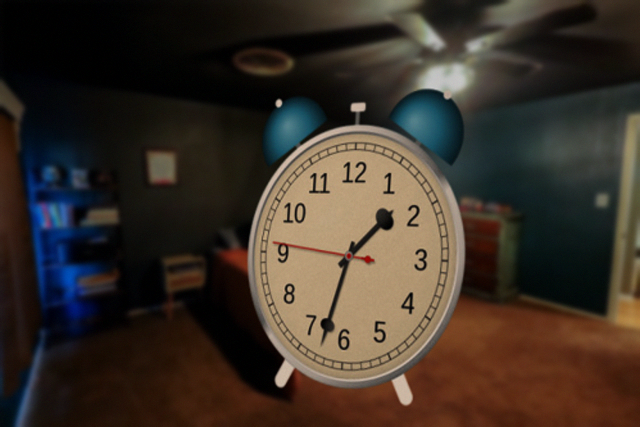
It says 1:32:46
